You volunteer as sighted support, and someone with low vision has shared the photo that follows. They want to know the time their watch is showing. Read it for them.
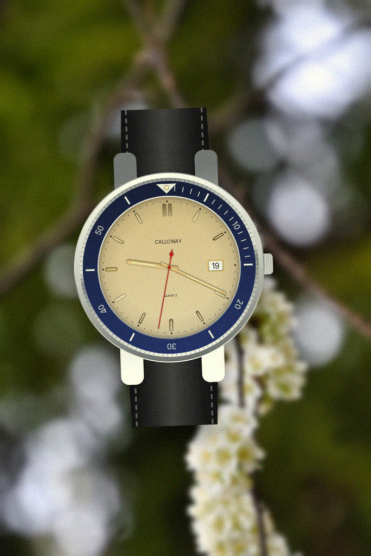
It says 9:19:32
